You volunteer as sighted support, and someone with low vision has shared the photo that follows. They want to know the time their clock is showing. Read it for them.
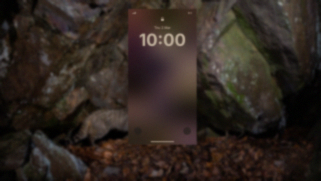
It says 10:00
